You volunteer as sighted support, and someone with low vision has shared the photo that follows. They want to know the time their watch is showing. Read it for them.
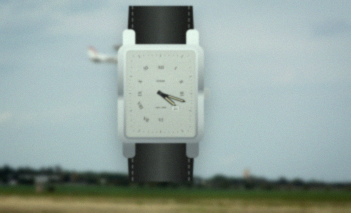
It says 4:18
